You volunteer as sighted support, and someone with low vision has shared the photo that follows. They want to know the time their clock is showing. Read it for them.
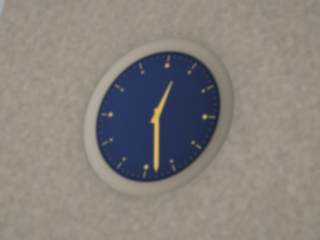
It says 12:28
